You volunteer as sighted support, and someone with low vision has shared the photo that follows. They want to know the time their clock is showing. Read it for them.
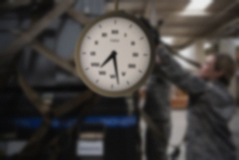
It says 7:28
